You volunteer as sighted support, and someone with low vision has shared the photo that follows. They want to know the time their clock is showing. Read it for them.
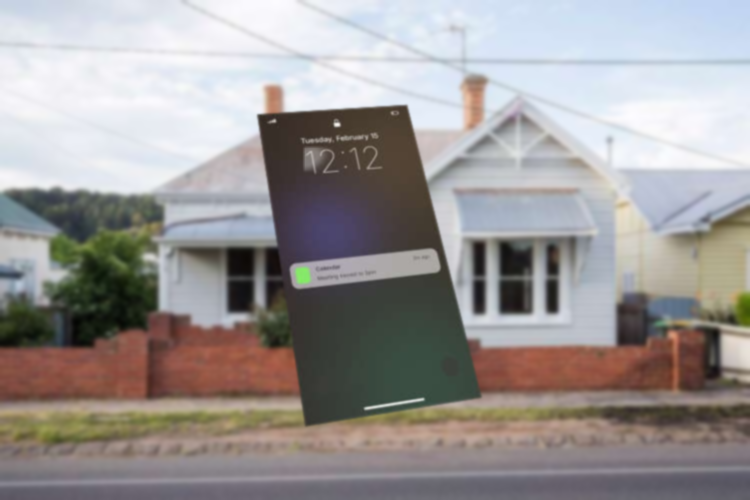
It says 12:12
